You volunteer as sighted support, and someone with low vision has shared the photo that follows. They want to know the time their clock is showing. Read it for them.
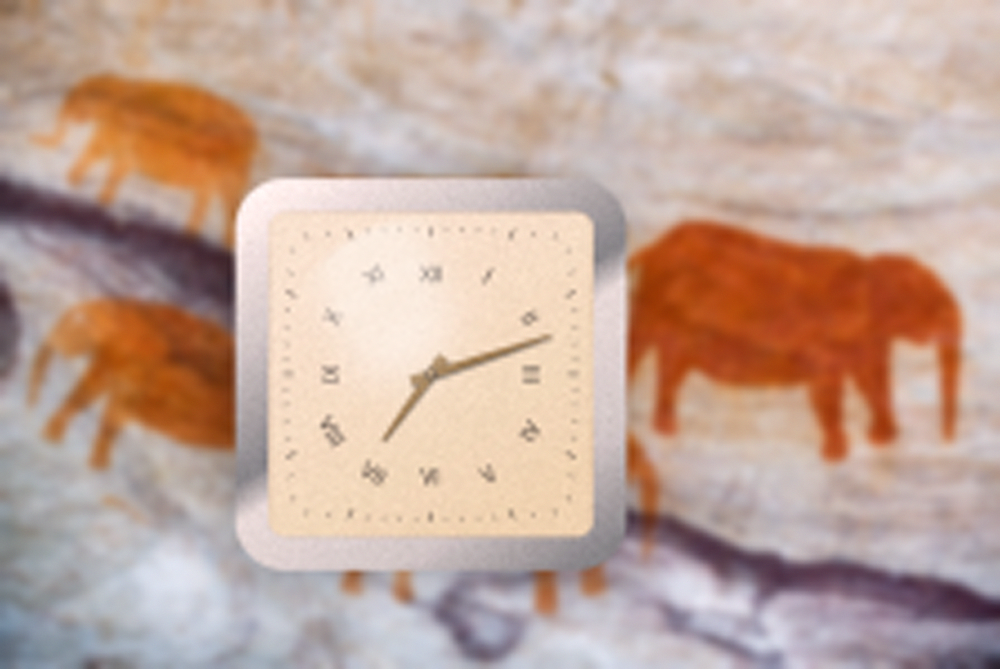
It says 7:12
